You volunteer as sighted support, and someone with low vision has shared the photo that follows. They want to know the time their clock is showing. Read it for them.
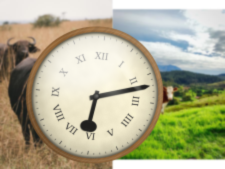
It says 6:12
